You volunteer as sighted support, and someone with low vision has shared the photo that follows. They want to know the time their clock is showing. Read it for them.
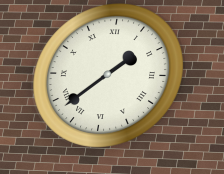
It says 1:38
